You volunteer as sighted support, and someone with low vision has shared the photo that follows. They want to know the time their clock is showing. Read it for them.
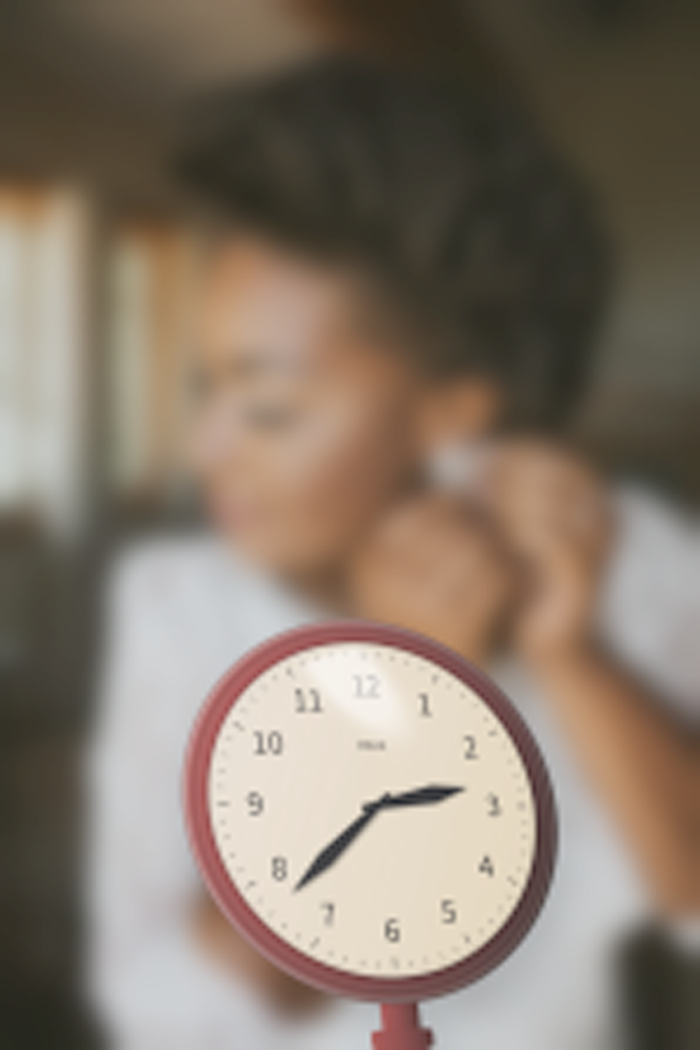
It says 2:38
